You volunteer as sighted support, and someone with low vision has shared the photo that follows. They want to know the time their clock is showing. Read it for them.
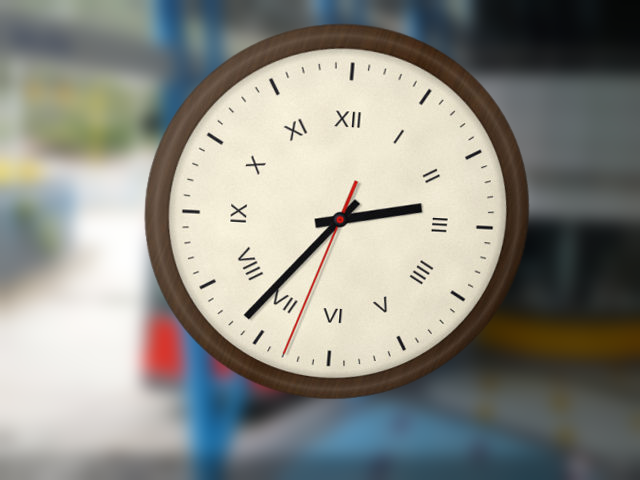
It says 2:36:33
